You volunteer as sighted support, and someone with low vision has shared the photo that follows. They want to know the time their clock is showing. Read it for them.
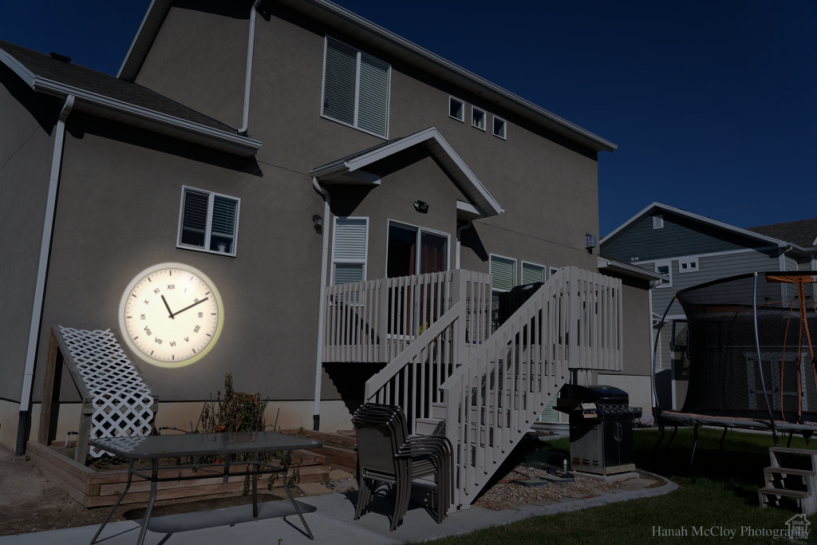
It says 11:11
